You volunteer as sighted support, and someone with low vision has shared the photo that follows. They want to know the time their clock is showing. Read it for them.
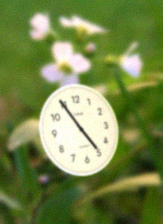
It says 4:55
